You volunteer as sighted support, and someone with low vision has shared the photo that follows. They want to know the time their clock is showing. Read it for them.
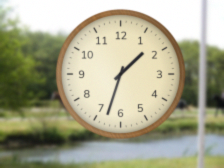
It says 1:33
